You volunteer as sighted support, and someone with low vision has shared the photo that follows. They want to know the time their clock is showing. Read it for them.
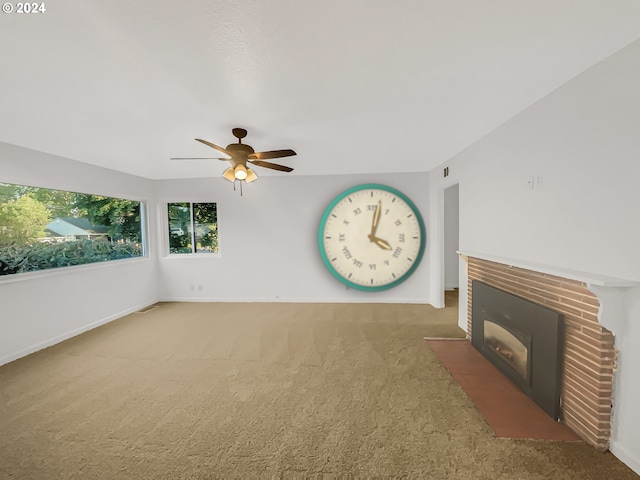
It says 4:02
